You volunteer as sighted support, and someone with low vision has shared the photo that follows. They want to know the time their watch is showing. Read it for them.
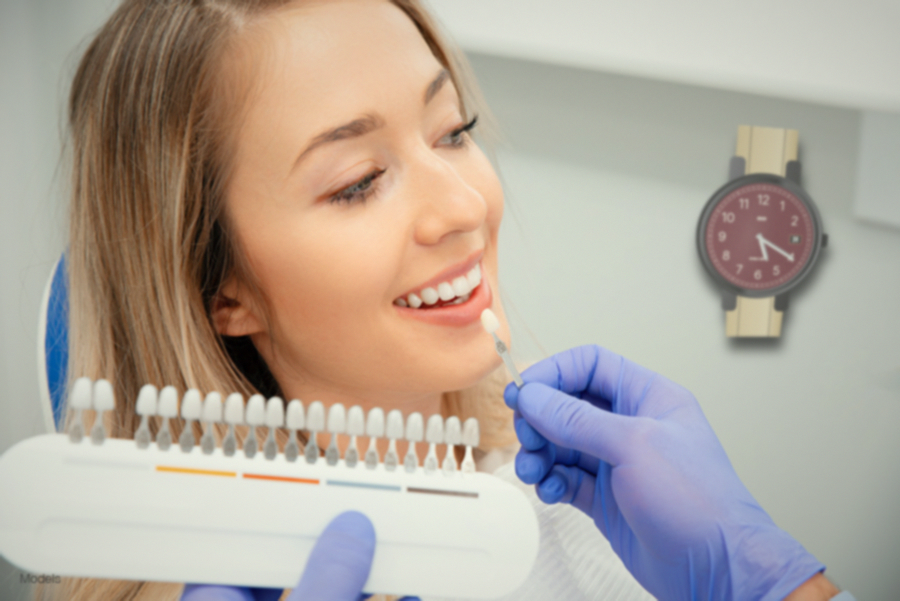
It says 5:20
